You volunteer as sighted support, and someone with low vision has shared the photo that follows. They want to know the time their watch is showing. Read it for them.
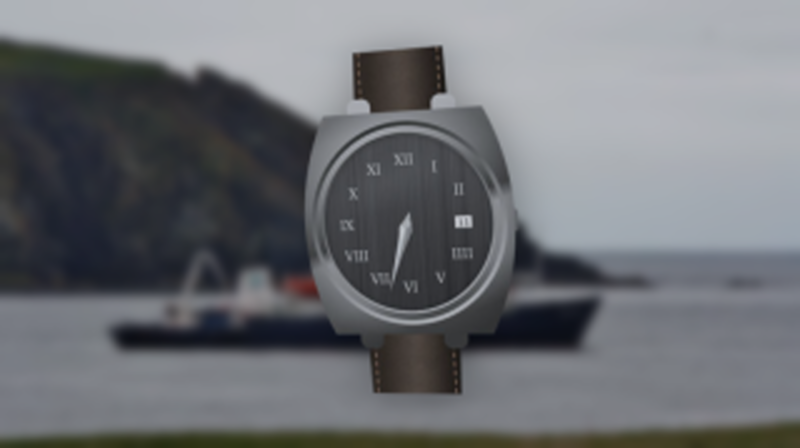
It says 6:33
